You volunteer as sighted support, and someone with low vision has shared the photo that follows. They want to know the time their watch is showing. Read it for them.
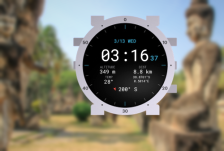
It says 3:16
